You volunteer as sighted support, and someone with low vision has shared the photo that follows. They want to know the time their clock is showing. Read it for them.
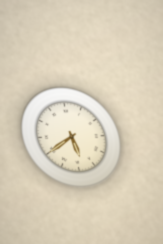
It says 5:40
